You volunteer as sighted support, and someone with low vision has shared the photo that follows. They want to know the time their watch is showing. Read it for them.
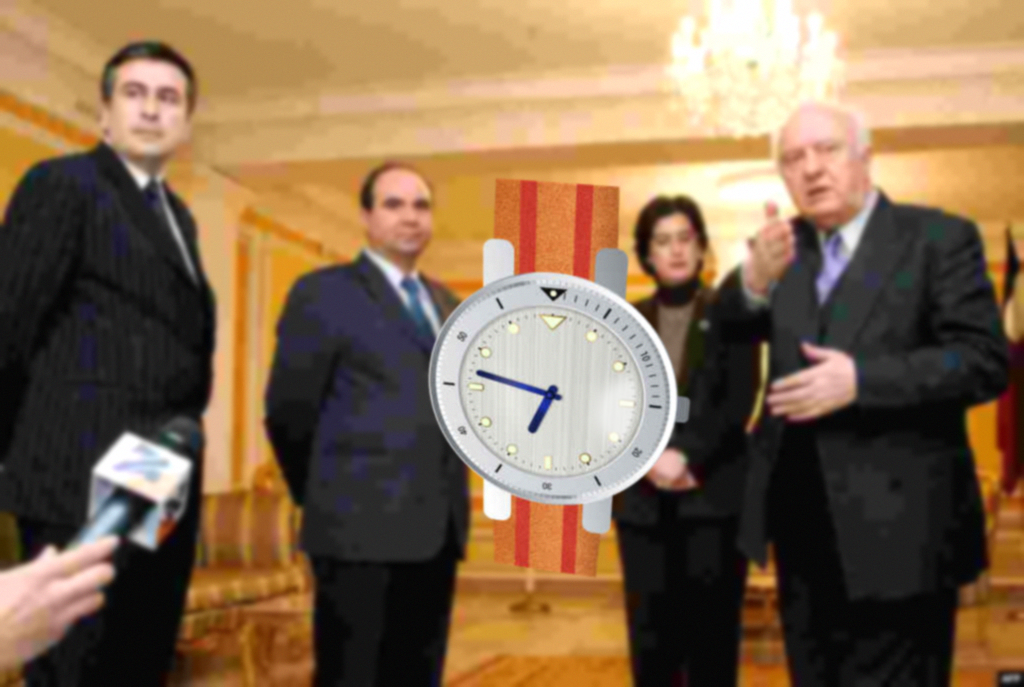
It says 6:47
